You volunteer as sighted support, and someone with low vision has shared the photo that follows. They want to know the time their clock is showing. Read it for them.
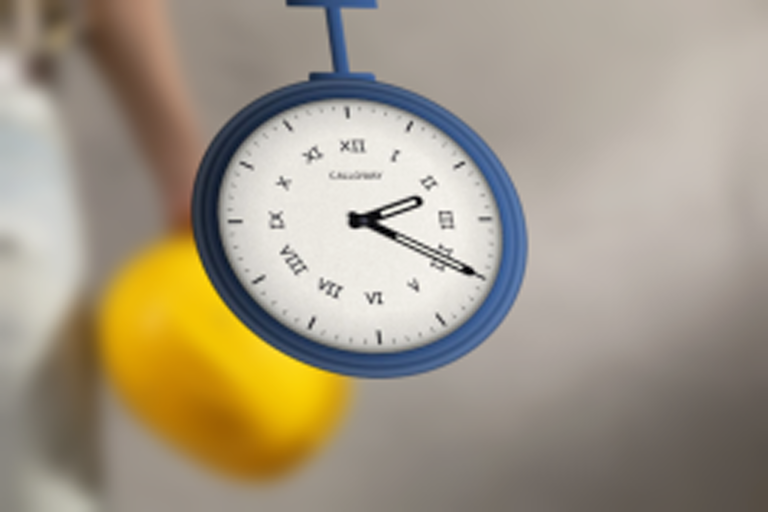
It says 2:20
